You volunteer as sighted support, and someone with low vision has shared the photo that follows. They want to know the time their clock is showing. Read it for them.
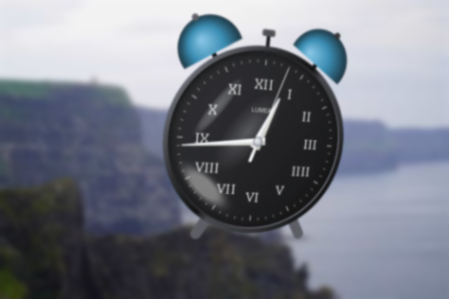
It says 12:44:03
